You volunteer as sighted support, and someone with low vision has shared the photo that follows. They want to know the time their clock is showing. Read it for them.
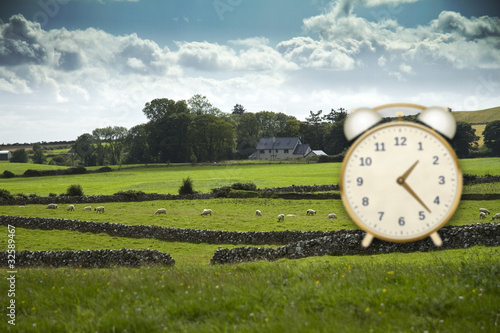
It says 1:23
